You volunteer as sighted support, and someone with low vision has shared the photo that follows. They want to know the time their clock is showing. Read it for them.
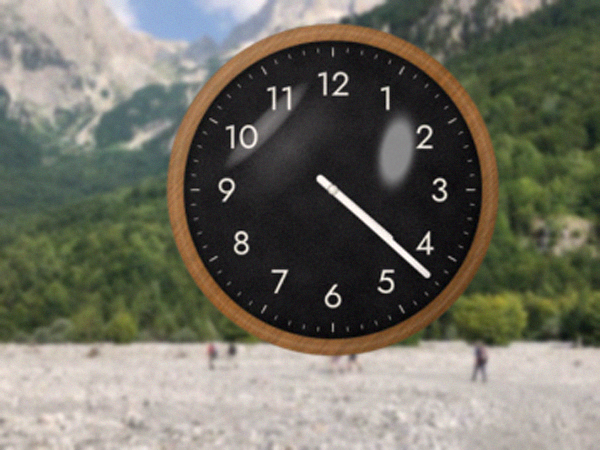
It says 4:22
